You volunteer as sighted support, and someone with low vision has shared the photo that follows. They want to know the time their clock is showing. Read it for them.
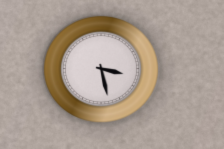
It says 3:28
